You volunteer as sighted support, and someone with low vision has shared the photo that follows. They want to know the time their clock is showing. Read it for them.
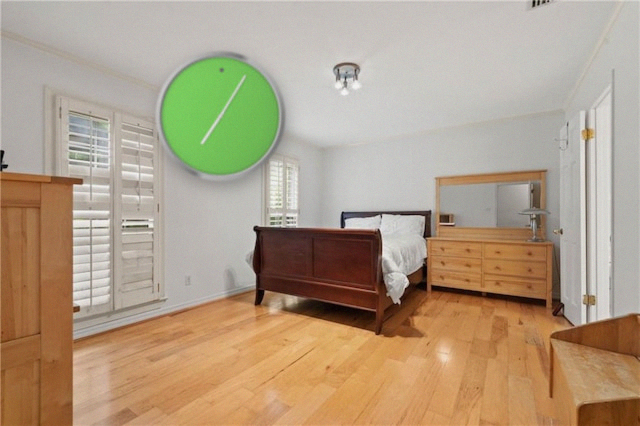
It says 7:05
